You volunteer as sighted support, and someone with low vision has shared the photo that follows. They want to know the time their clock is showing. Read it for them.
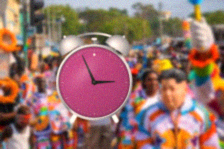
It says 2:56
